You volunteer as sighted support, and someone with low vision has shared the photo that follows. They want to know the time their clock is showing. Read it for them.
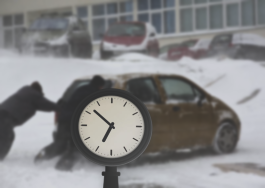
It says 6:52
